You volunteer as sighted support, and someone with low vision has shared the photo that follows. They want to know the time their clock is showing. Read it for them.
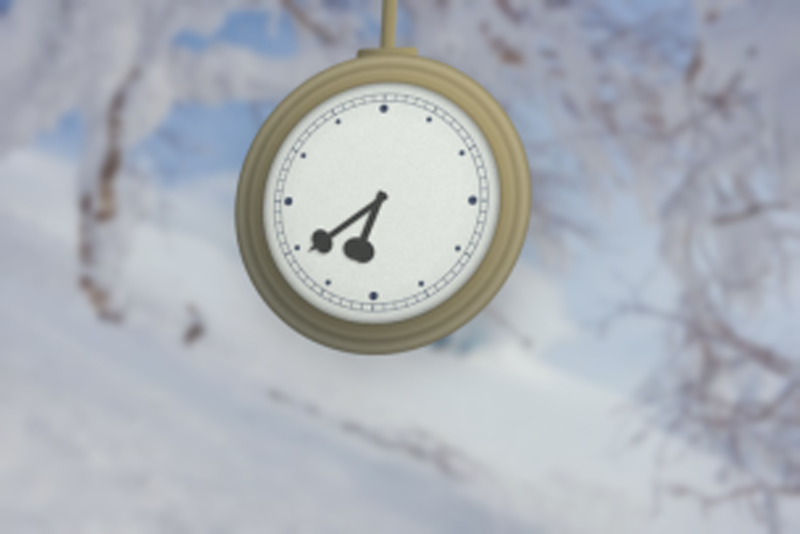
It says 6:39
